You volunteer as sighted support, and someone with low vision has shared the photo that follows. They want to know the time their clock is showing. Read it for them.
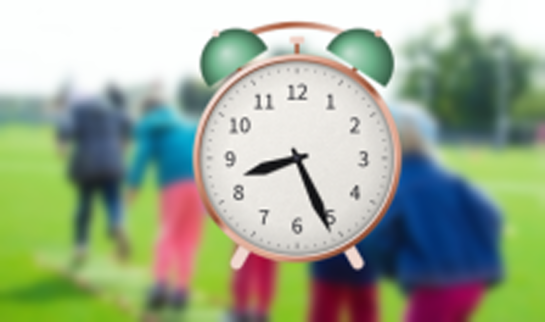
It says 8:26
